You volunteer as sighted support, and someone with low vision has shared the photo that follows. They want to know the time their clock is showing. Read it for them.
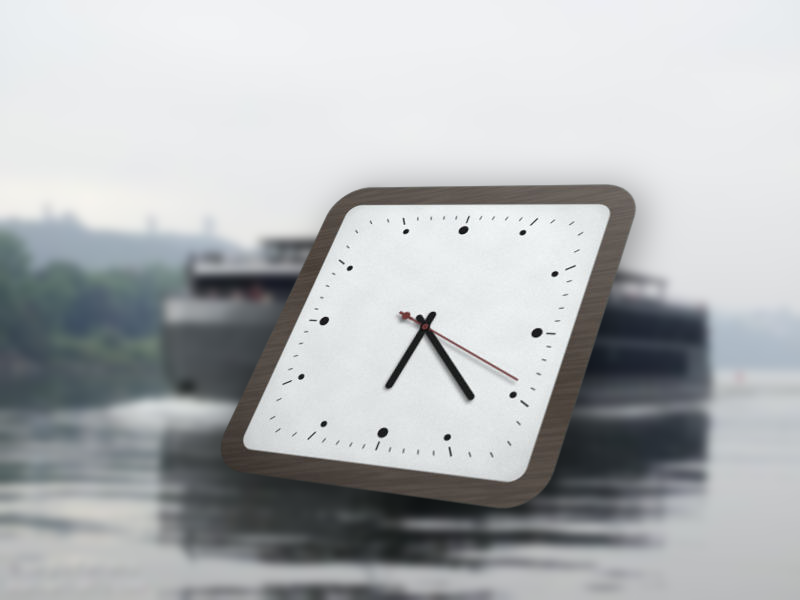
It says 6:22:19
